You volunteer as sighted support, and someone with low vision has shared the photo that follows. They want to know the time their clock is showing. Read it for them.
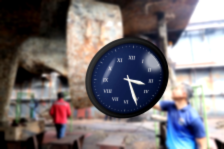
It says 3:26
